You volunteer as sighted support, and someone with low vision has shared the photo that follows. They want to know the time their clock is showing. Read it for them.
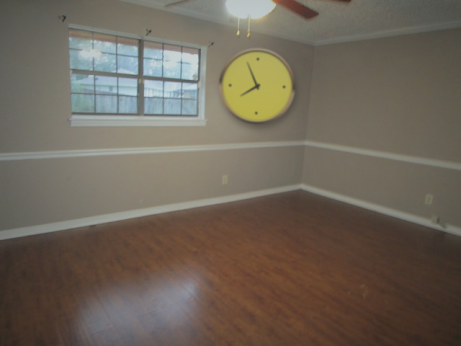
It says 7:56
